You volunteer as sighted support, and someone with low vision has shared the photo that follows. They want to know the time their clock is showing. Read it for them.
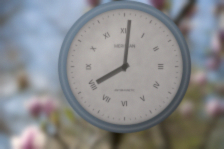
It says 8:01
